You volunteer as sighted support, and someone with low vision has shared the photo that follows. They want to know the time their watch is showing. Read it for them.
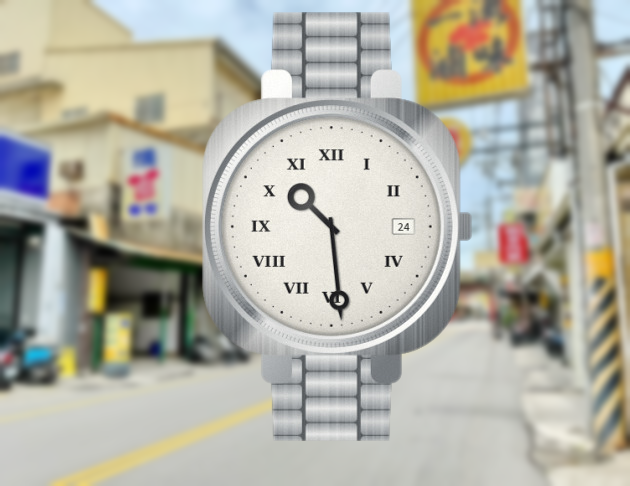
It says 10:29
